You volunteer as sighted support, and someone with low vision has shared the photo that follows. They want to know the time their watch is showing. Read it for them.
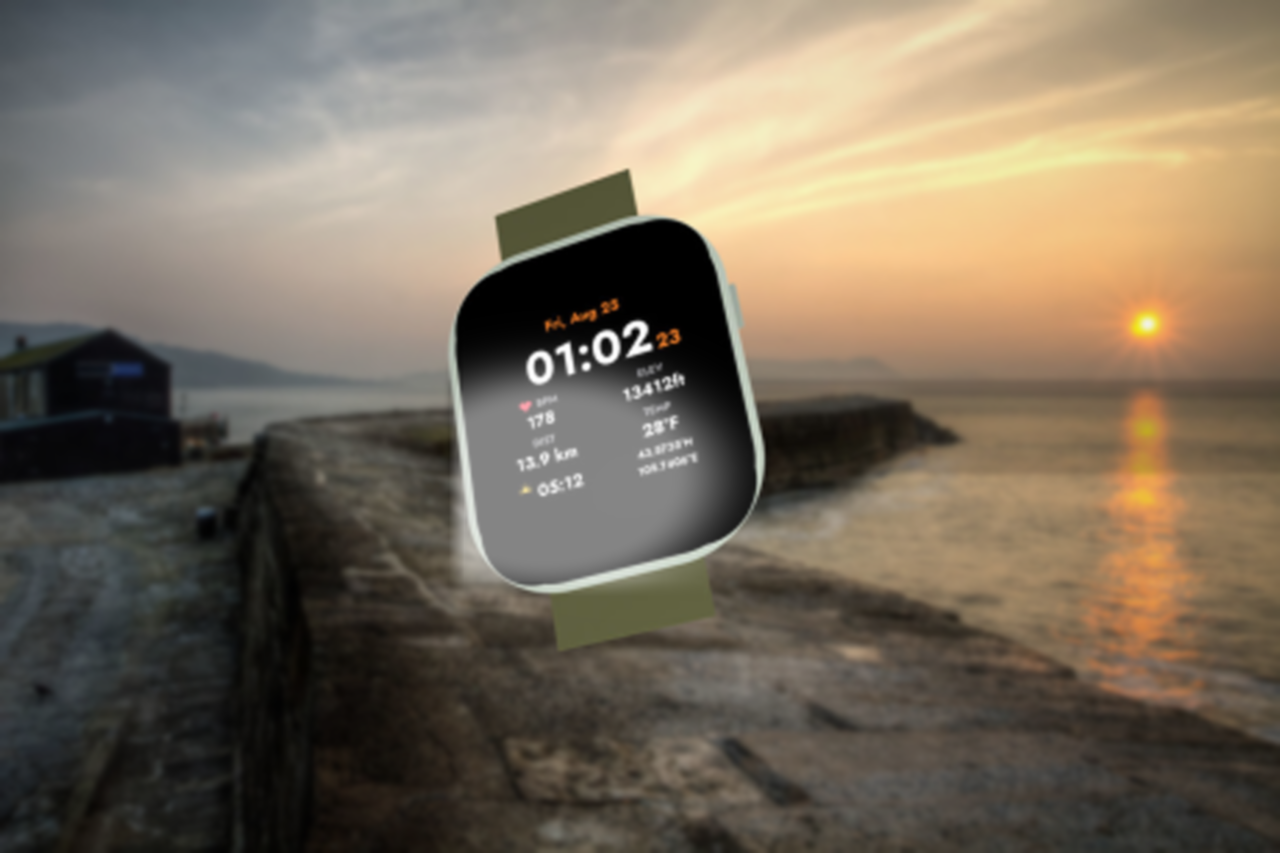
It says 1:02
